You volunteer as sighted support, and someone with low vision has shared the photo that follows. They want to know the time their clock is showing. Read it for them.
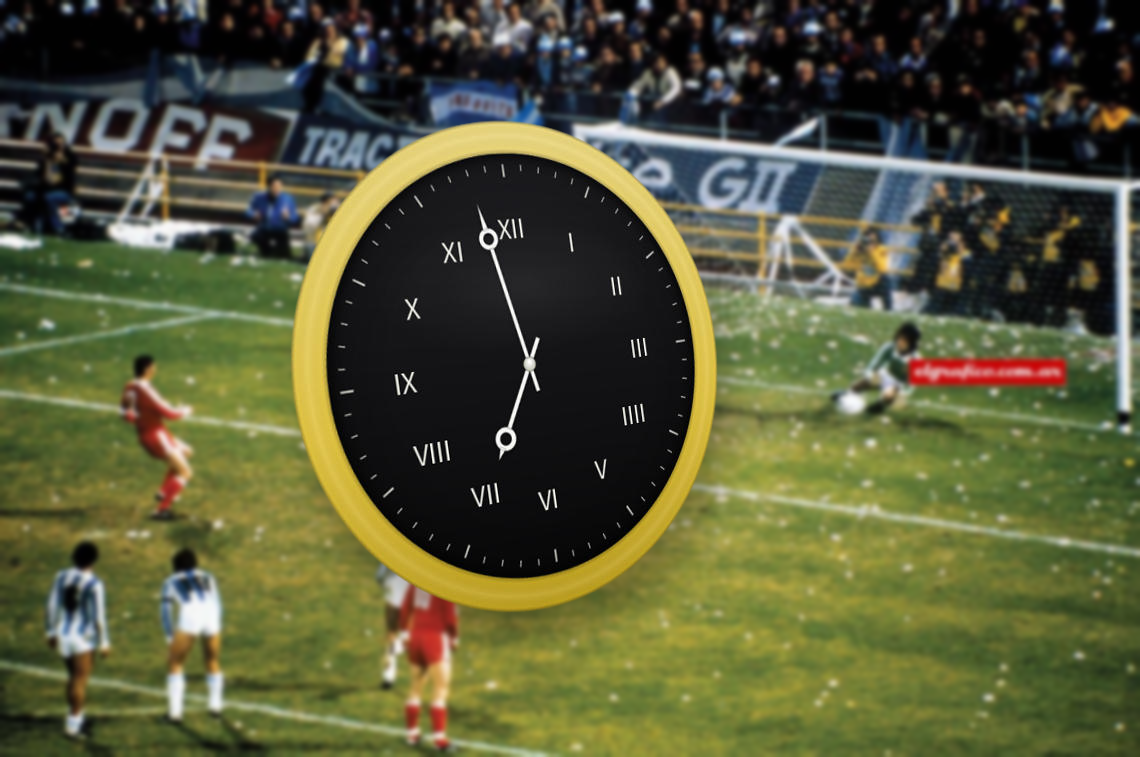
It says 6:58
